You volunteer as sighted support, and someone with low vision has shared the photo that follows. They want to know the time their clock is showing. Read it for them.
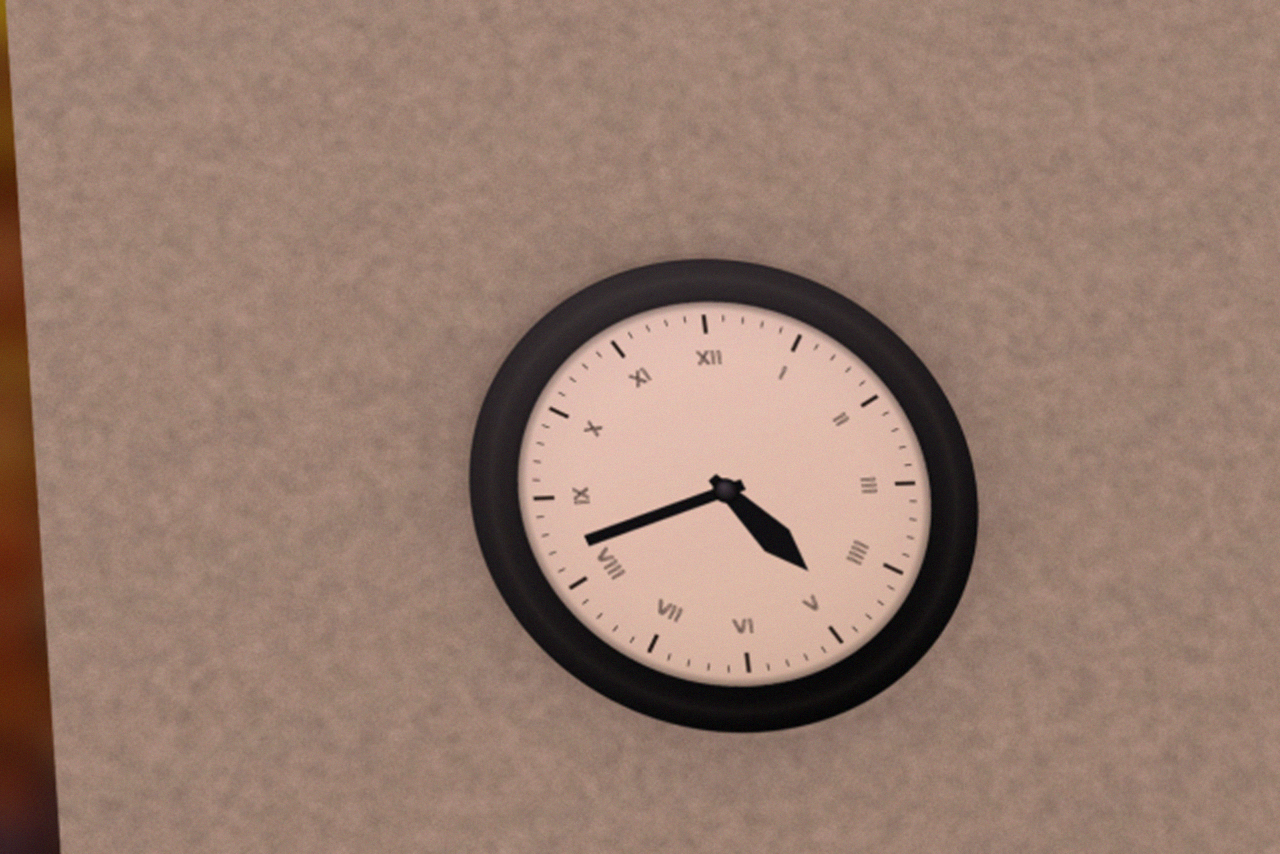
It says 4:42
